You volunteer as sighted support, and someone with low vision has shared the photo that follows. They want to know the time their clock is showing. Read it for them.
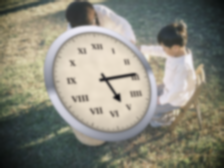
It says 5:14
